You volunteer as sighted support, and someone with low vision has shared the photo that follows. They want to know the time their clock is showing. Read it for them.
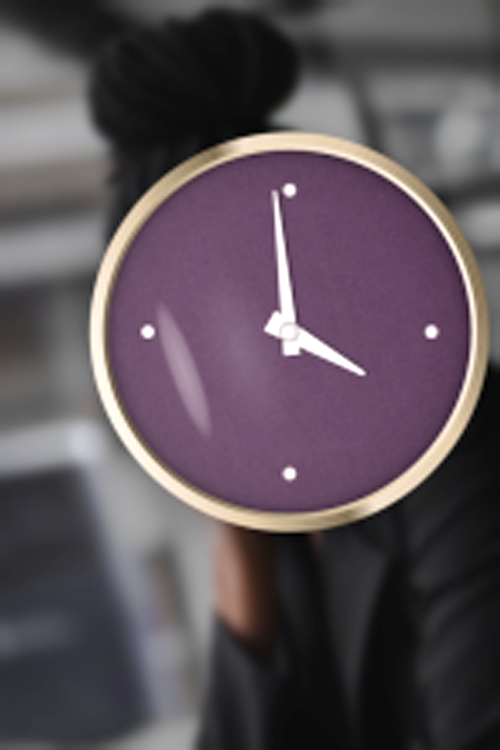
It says 3:59
